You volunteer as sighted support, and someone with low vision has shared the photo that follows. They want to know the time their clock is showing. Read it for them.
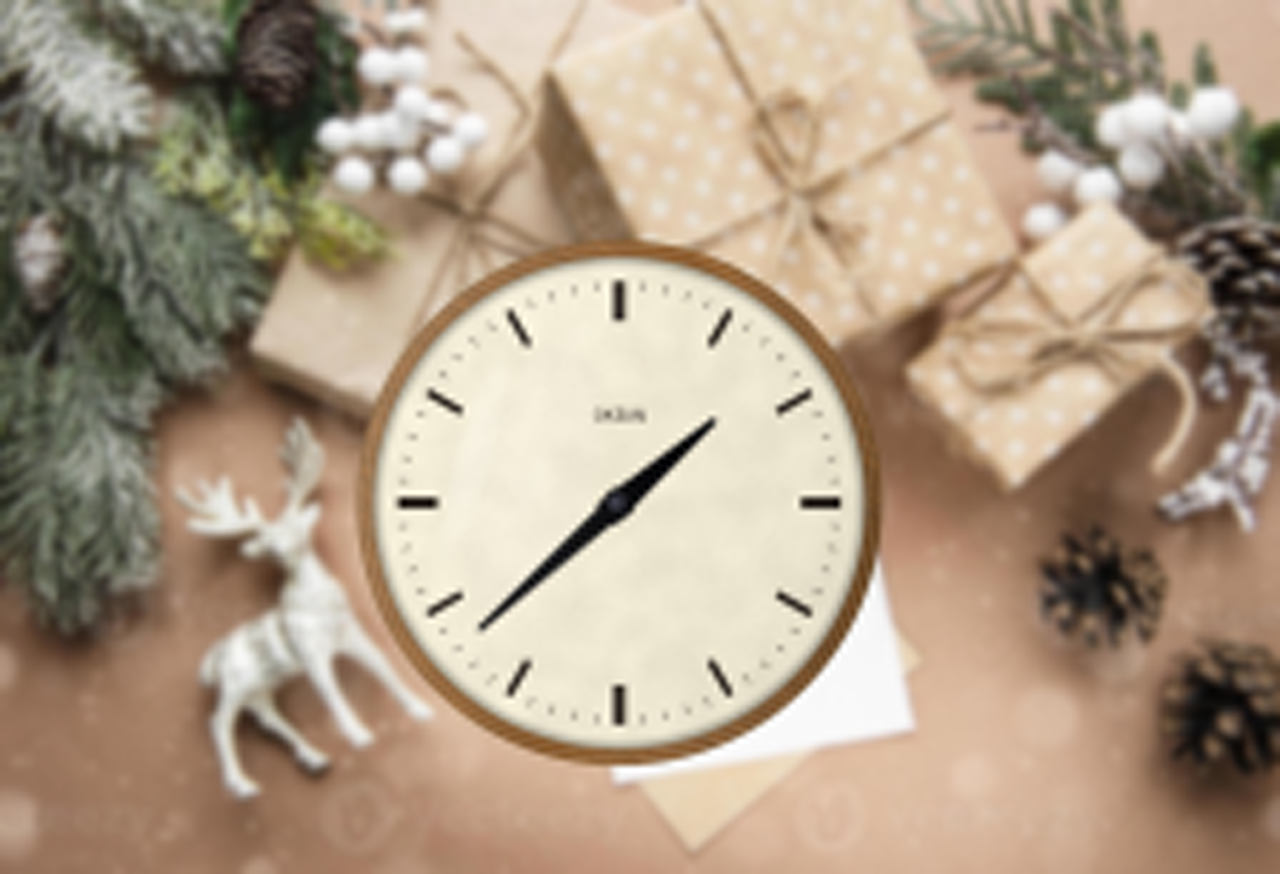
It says 1:38
